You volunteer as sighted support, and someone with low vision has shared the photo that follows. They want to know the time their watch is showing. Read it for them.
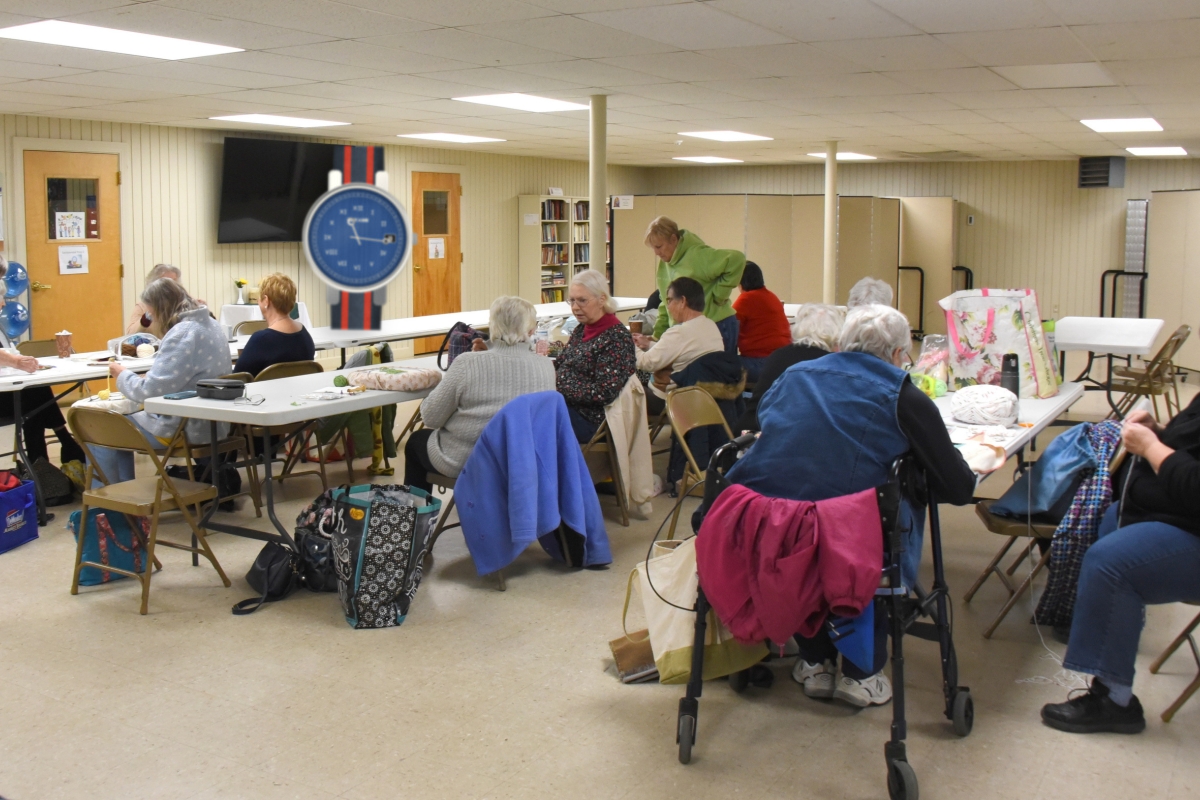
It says 11:16
